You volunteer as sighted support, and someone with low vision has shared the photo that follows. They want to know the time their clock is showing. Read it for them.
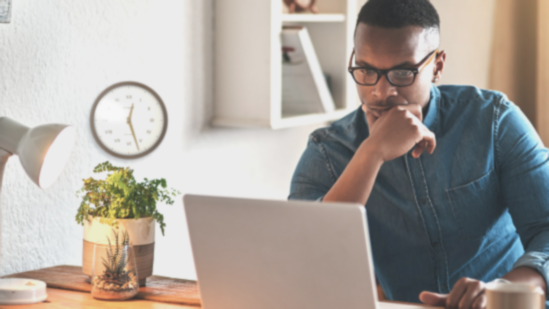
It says 12:27
